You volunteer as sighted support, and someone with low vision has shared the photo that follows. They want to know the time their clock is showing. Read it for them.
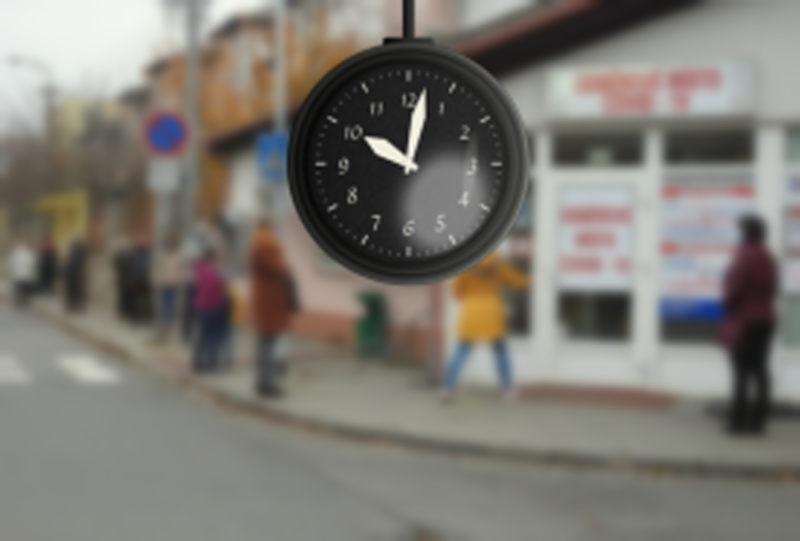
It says 10:02
